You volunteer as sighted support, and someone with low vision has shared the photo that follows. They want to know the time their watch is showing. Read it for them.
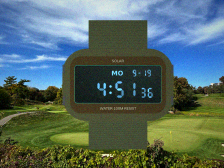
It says 4:51:36
